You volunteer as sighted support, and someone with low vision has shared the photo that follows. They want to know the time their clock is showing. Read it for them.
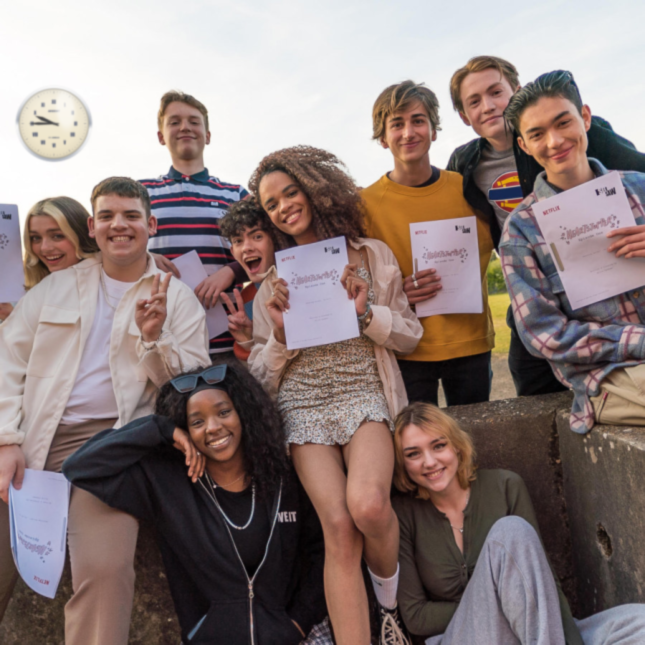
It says 9:45
